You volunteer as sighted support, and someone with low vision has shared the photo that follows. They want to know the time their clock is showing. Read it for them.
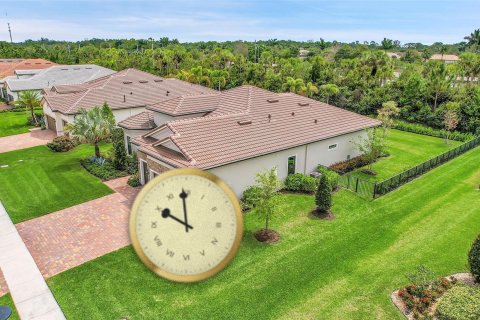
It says 9:59
